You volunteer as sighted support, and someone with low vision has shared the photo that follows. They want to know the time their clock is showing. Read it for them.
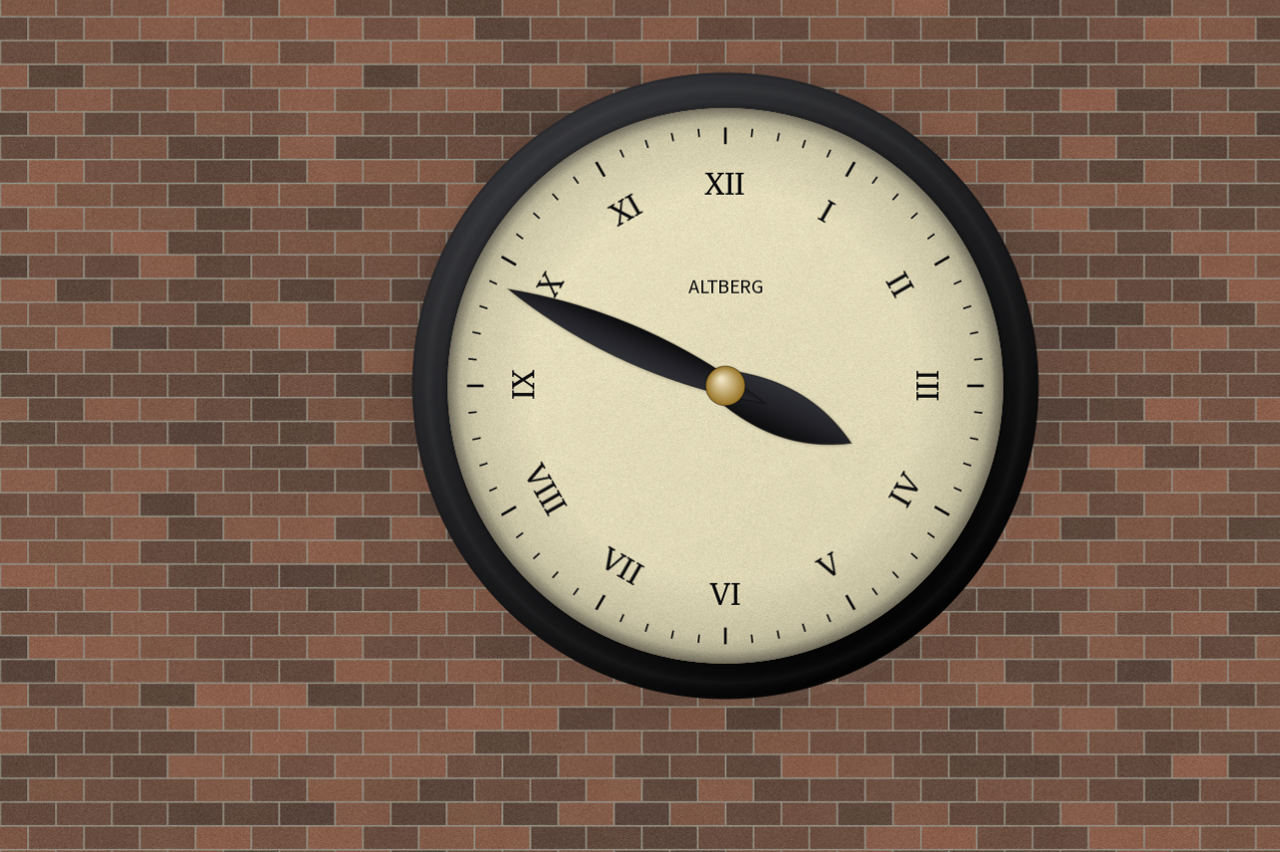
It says 3:49
